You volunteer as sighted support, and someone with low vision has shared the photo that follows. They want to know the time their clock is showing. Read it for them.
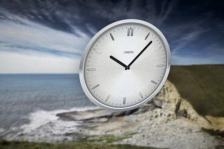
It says 10:07
